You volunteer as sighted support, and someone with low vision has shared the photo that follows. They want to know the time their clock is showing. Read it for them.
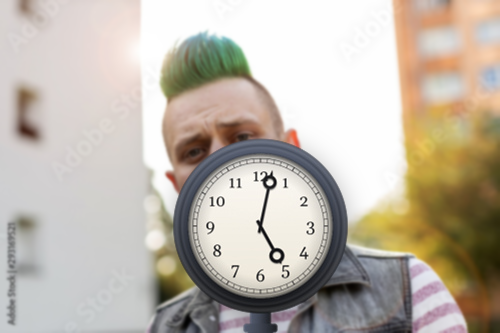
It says 5:02
